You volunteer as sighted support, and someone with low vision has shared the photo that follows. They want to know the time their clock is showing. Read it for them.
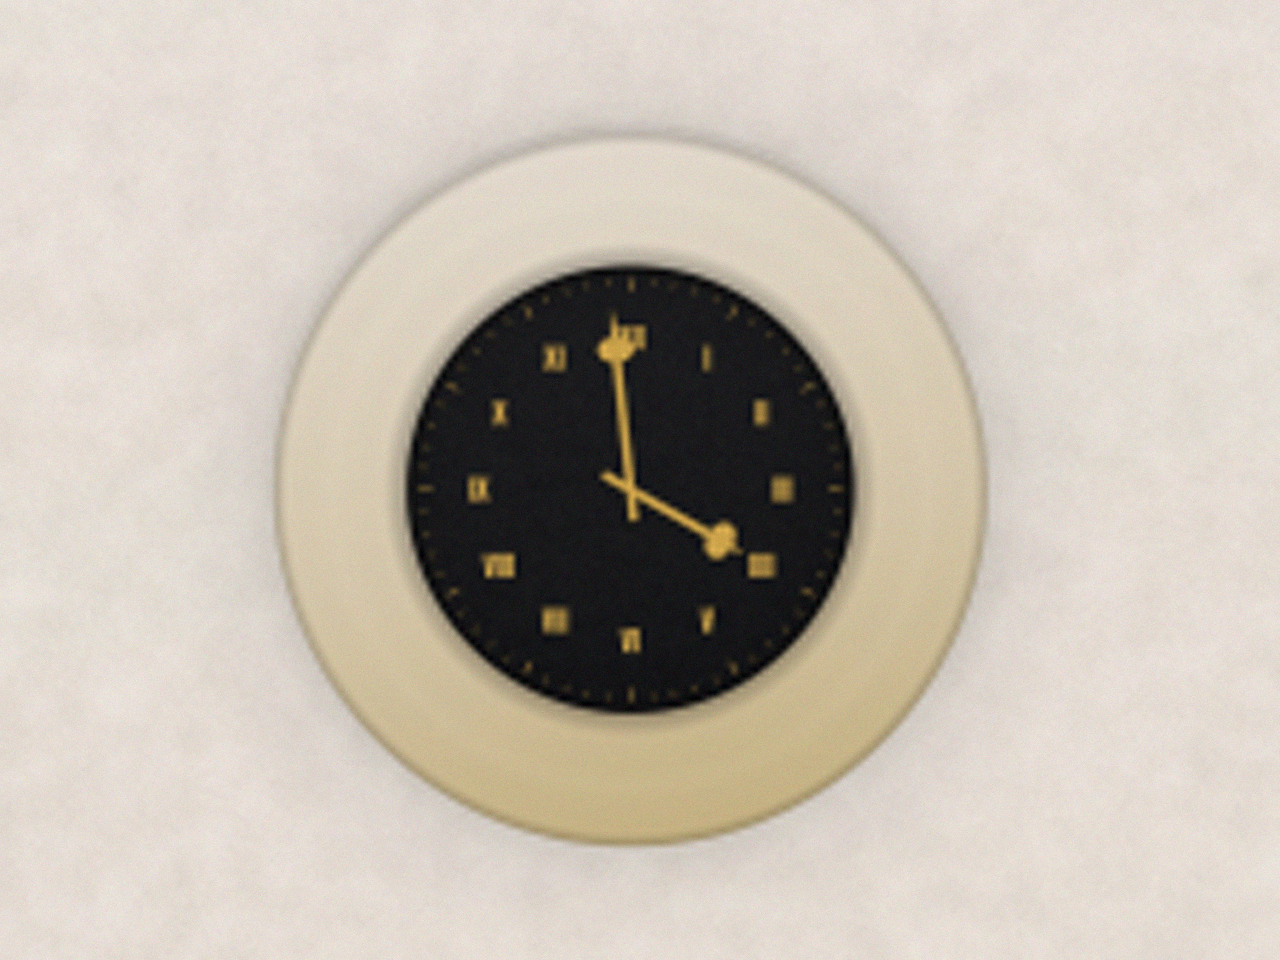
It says 3:59
